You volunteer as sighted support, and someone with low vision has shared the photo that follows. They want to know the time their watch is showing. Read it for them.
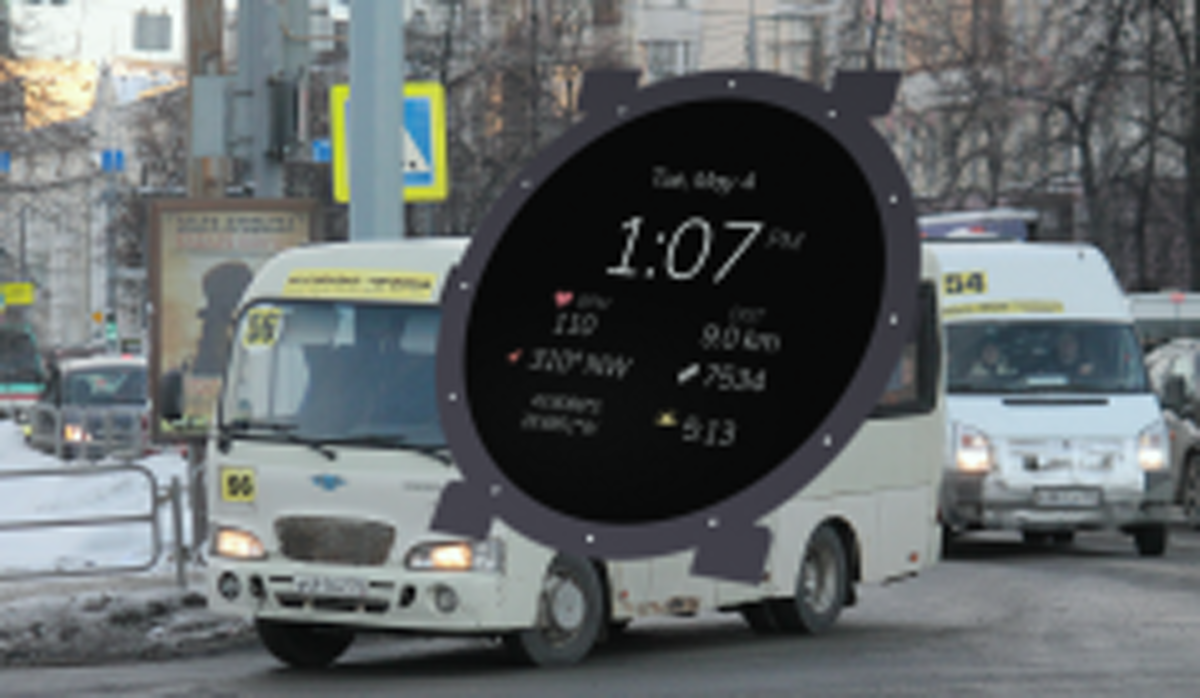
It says 1:07
